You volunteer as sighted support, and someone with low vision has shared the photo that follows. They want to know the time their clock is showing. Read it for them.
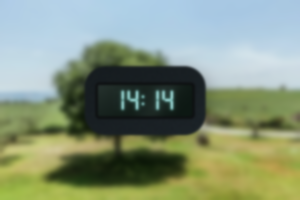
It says 14:14
